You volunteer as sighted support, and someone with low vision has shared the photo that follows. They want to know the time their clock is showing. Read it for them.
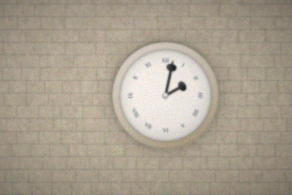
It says 2:02
